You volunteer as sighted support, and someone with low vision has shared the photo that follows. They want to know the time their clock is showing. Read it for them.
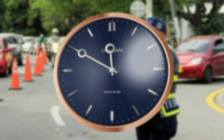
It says 11:50
